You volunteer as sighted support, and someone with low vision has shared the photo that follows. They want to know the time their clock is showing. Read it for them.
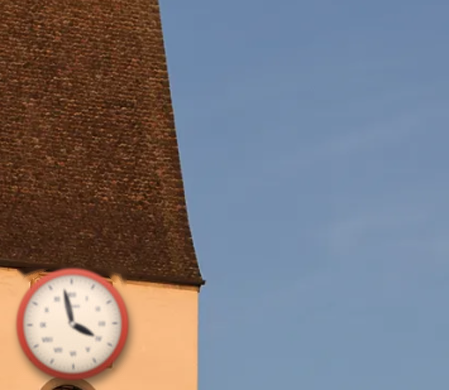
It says 3:58
